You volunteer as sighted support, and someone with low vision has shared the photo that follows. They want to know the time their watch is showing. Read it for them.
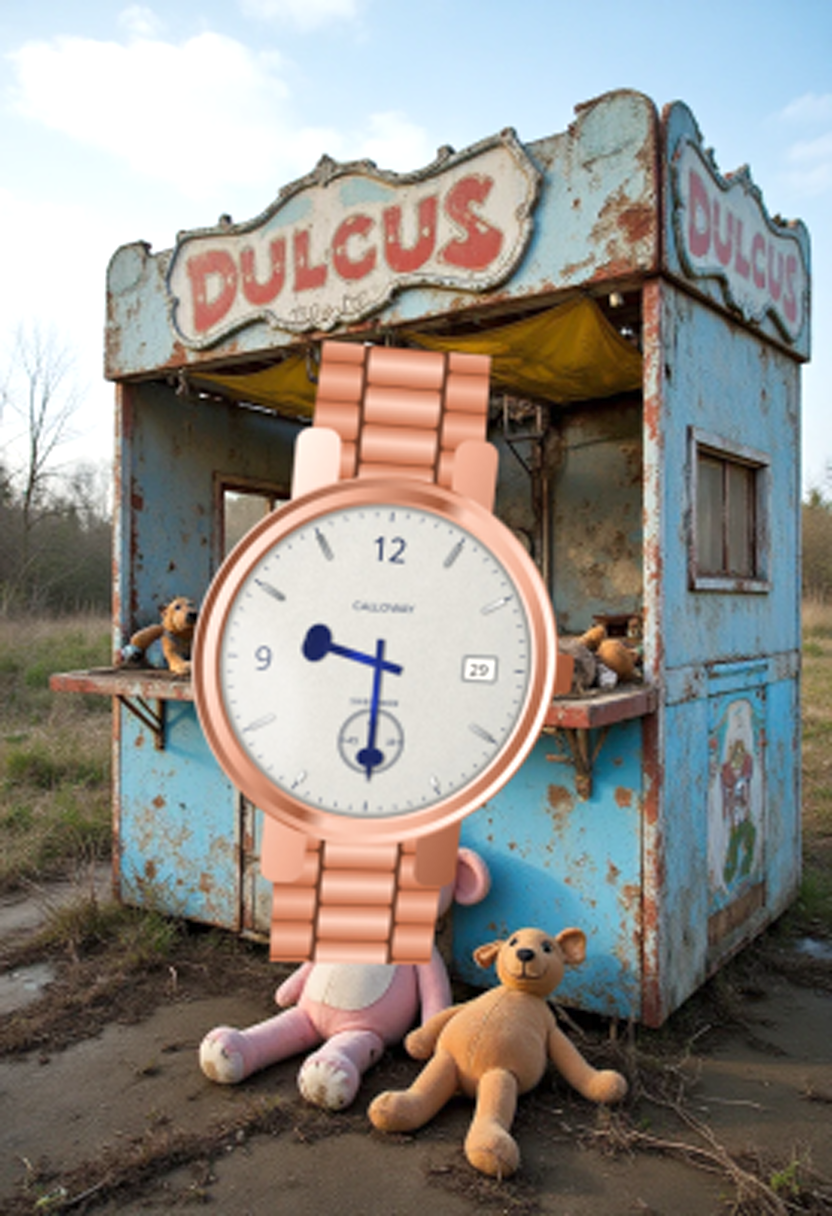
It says 9:30
